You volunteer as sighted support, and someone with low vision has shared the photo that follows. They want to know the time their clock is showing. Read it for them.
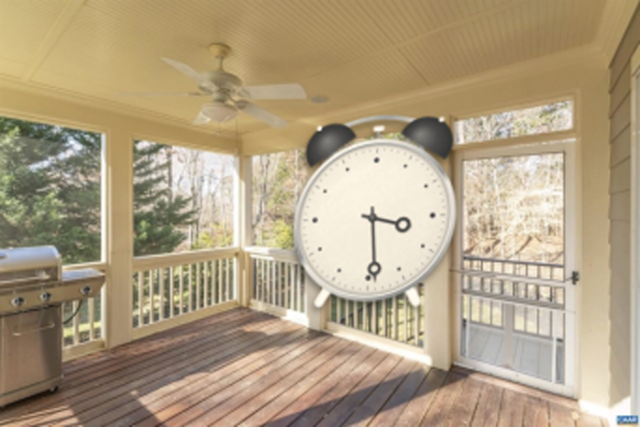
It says 3:29
